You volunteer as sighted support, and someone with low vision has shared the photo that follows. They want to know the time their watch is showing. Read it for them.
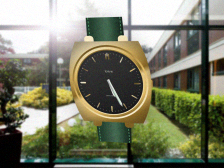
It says 5:26
